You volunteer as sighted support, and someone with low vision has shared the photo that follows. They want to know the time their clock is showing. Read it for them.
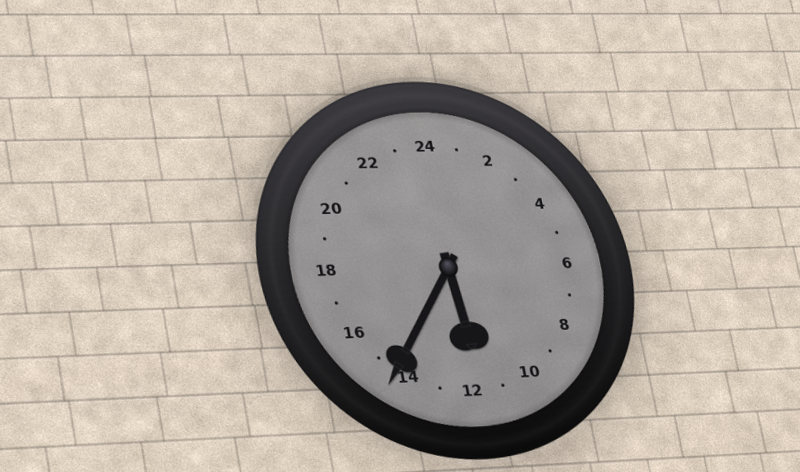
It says 11:36
